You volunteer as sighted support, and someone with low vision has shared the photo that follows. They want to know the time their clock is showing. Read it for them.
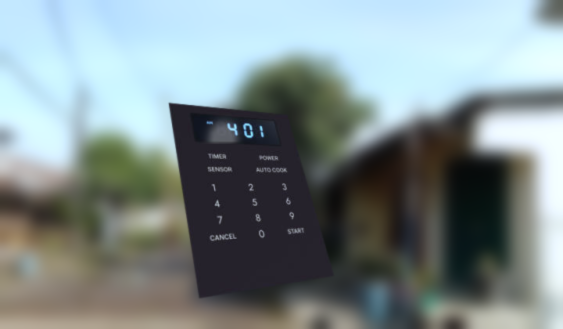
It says 4:01
